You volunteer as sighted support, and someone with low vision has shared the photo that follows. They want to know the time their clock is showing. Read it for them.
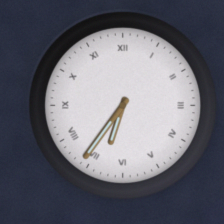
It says 6:36
